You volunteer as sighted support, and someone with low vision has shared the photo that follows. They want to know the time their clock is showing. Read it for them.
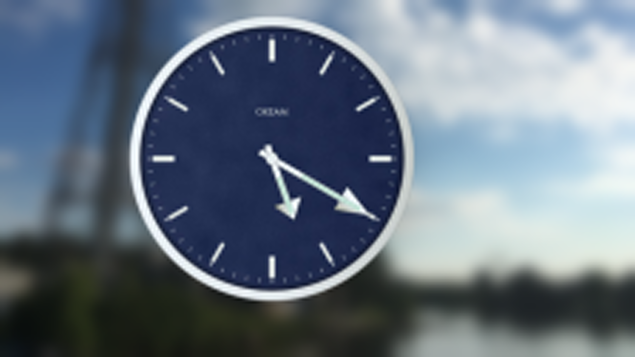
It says 5:20
